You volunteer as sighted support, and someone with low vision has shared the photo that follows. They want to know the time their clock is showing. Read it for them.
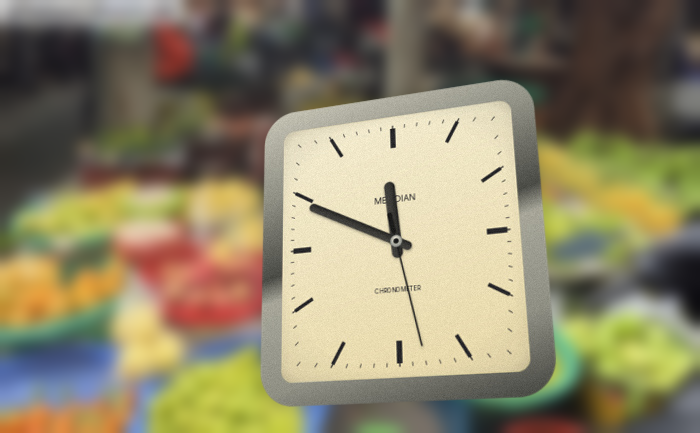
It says 11:49:28
